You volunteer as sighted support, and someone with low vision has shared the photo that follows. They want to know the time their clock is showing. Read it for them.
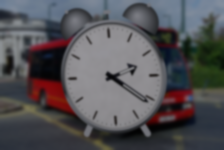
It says 2:21
